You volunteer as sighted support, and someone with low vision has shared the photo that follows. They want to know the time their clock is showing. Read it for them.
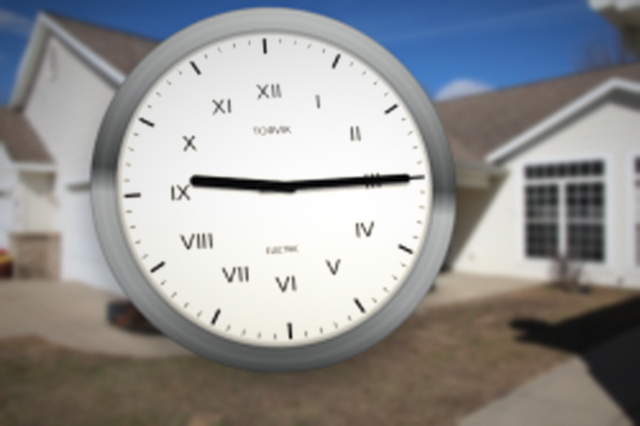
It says 9:15
